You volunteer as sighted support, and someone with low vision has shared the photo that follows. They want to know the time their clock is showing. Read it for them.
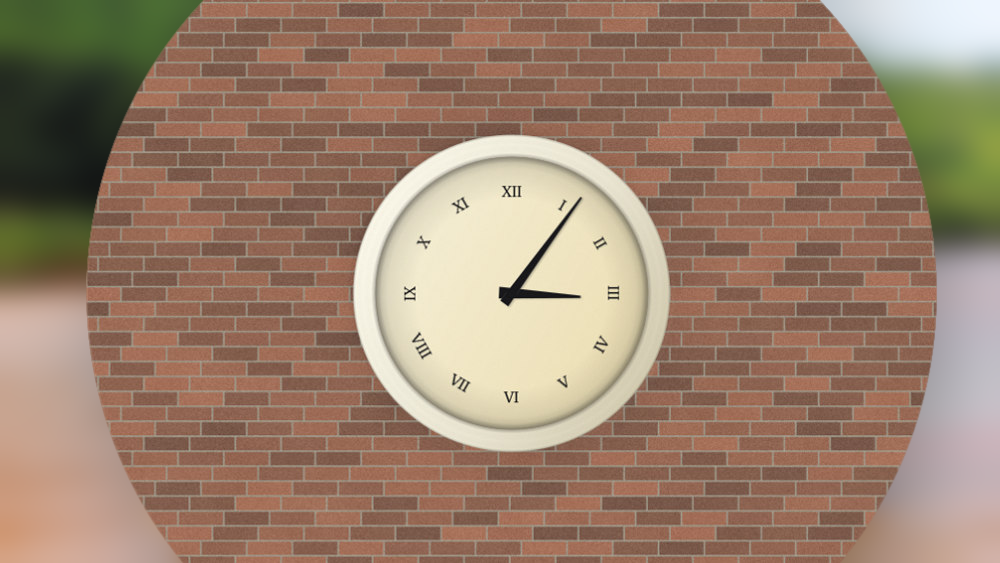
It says 3:06
